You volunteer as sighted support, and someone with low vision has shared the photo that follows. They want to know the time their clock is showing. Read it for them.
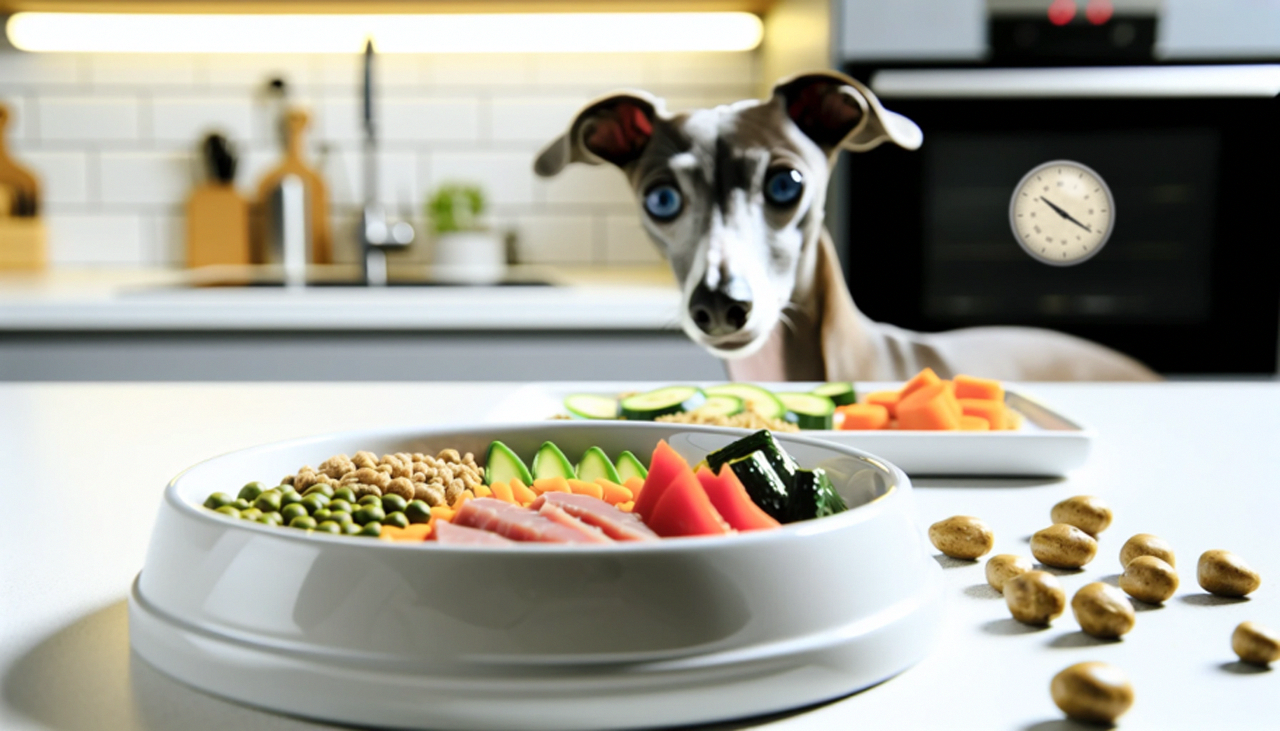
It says 10:21
